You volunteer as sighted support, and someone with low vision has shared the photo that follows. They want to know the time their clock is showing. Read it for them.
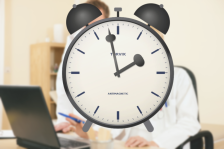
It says 1:58
